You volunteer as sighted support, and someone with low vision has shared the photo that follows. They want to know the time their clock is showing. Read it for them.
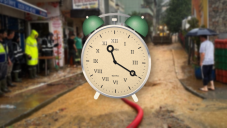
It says 11:20
